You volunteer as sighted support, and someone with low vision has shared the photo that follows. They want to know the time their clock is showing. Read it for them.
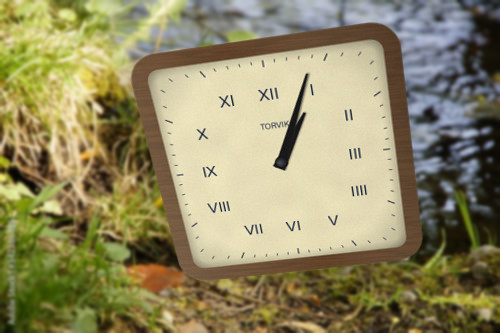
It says 1:04
